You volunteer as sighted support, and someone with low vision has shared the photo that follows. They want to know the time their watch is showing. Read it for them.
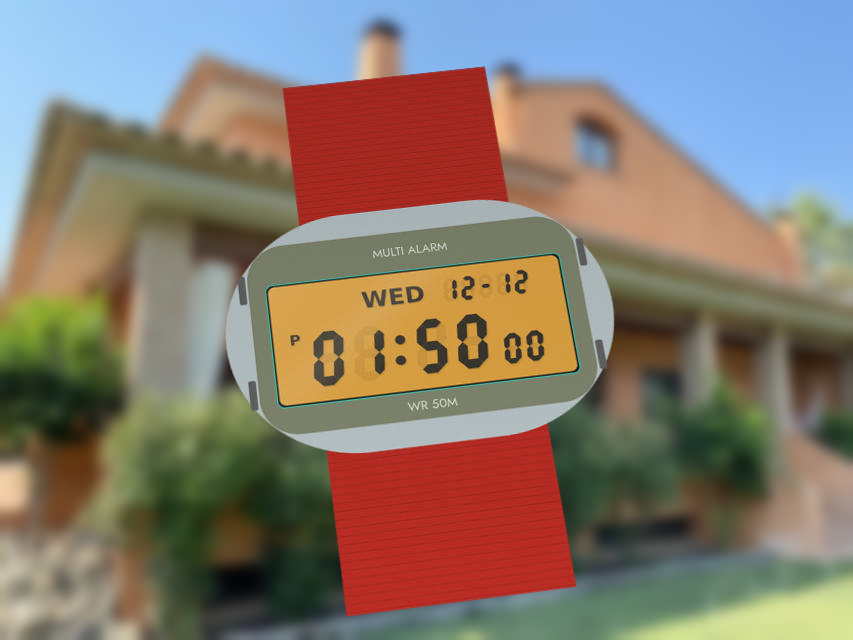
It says 1:50:00
